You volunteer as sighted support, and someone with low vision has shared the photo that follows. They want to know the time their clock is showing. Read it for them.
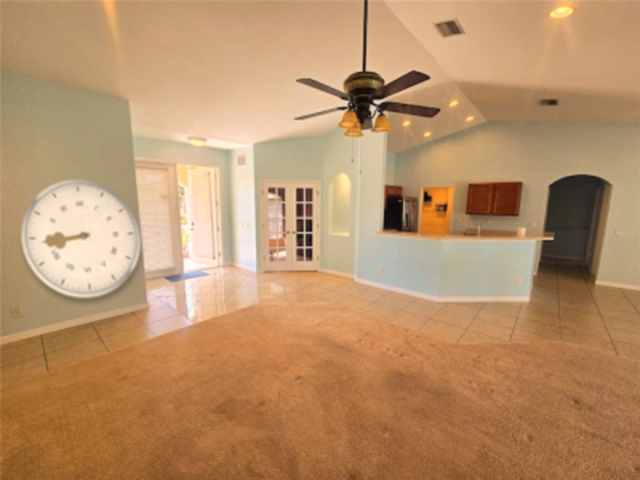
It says 8:44
